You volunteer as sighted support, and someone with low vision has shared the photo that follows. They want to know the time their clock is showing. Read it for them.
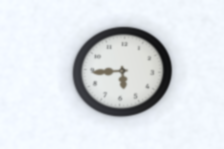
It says 5:44
